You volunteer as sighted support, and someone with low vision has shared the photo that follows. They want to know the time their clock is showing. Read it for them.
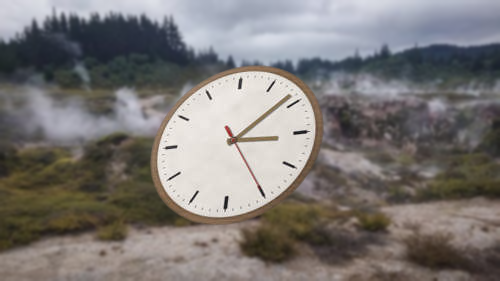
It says 3:08:25
